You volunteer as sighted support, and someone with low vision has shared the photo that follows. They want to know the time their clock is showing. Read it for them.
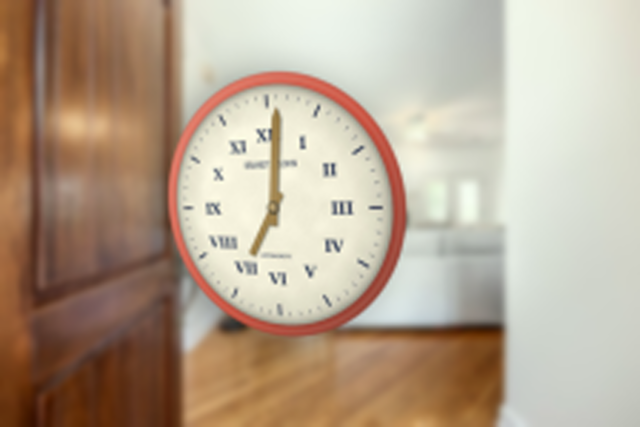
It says 7:01
